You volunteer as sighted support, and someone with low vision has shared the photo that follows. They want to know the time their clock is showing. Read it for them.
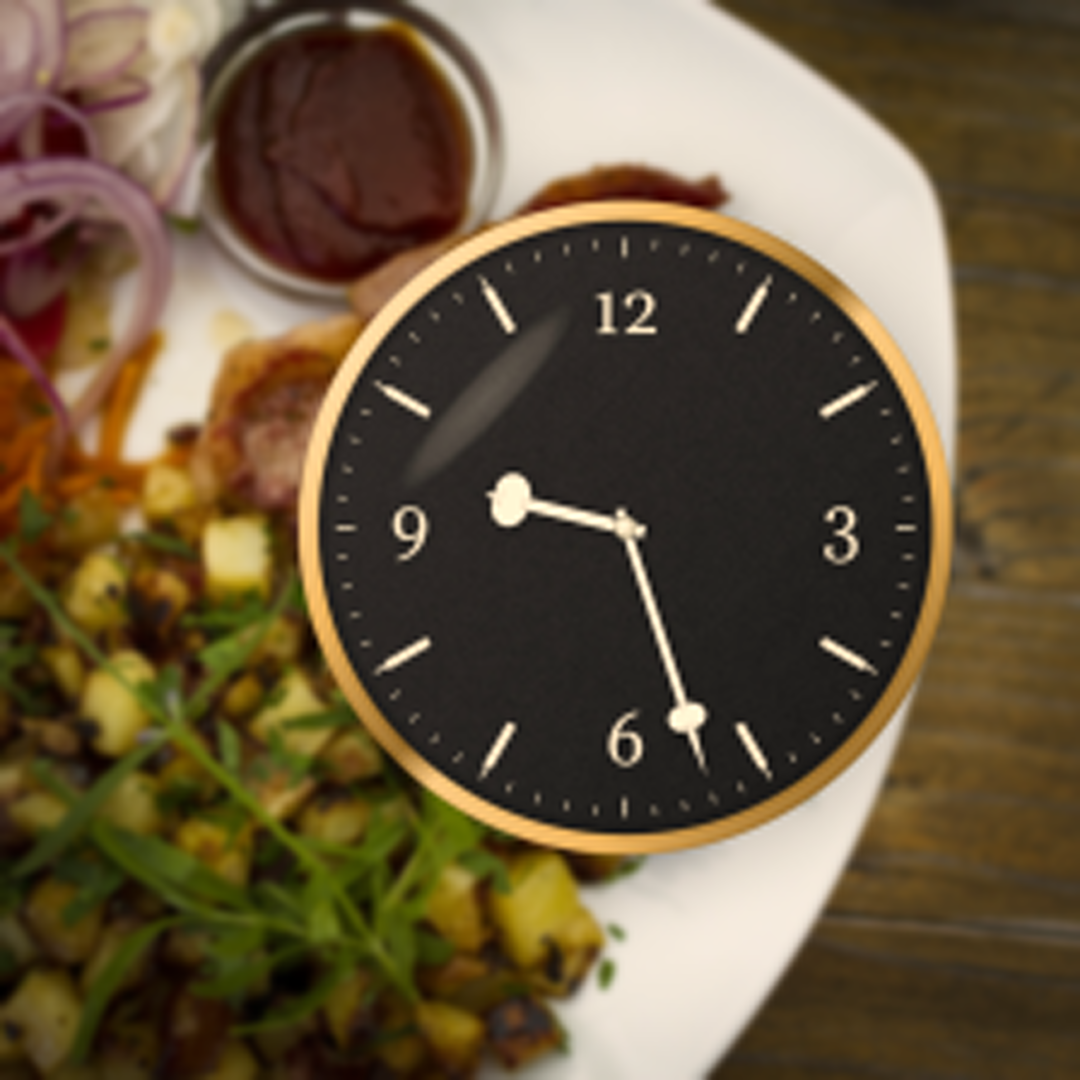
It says 9:27
